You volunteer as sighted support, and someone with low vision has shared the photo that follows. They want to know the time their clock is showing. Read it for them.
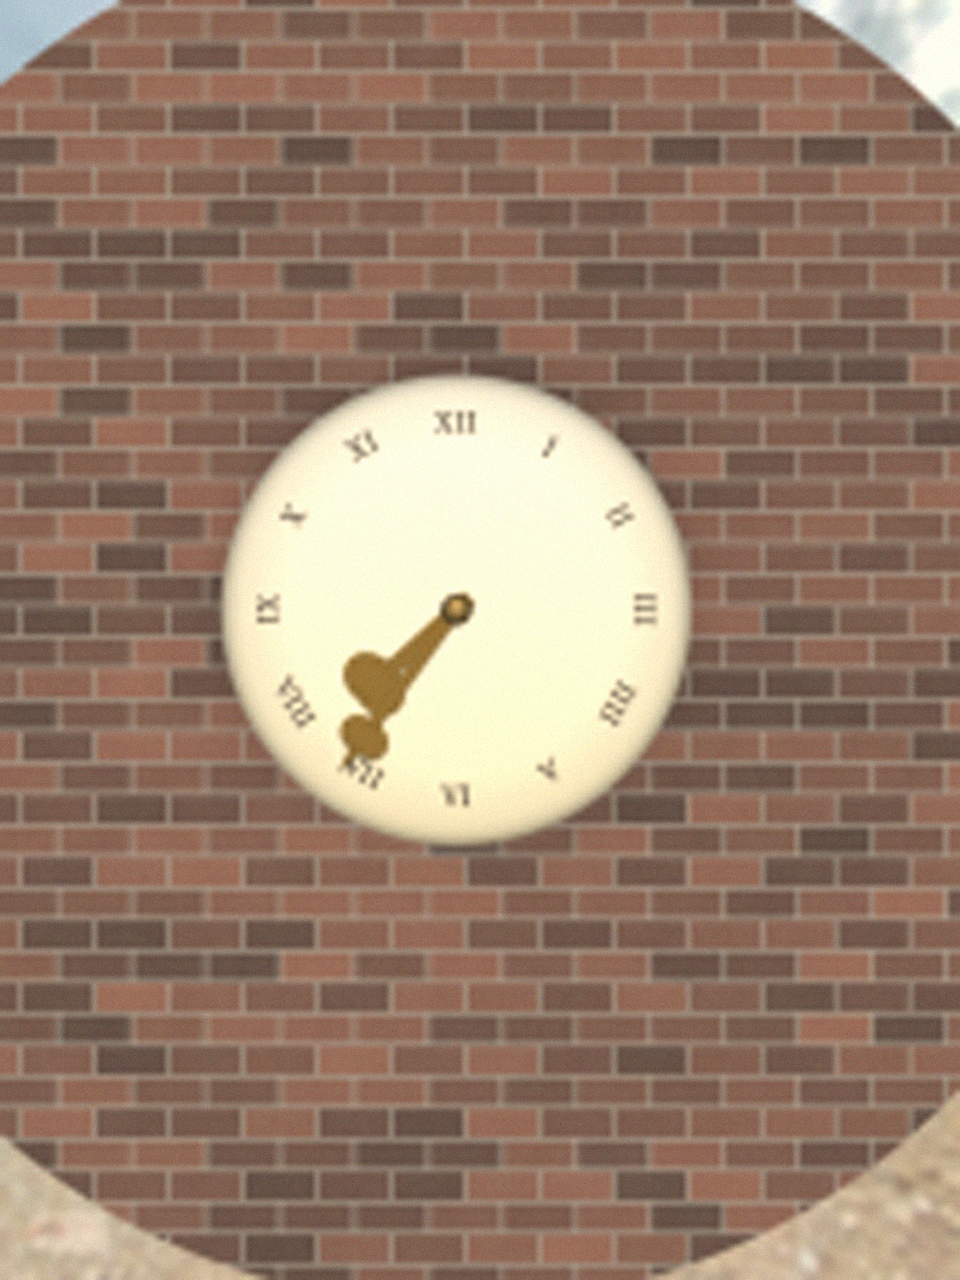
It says 7:36
